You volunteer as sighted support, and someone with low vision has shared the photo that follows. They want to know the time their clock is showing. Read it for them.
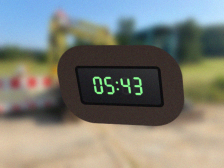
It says 5:43
